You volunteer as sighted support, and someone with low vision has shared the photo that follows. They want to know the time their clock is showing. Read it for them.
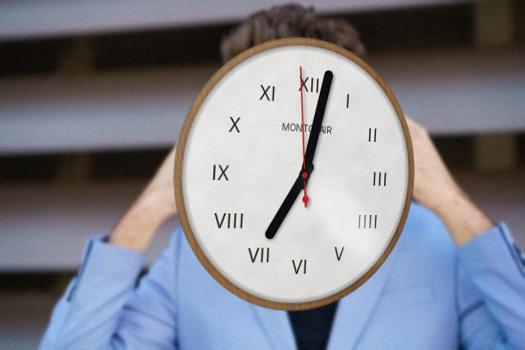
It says 7:01:59
